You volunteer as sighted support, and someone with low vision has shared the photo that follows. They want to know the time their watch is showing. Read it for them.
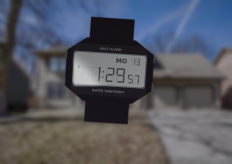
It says 1:29:57
